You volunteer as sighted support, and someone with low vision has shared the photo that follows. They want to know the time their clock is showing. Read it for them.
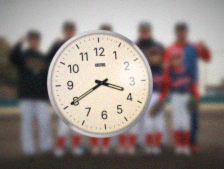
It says 3:40
